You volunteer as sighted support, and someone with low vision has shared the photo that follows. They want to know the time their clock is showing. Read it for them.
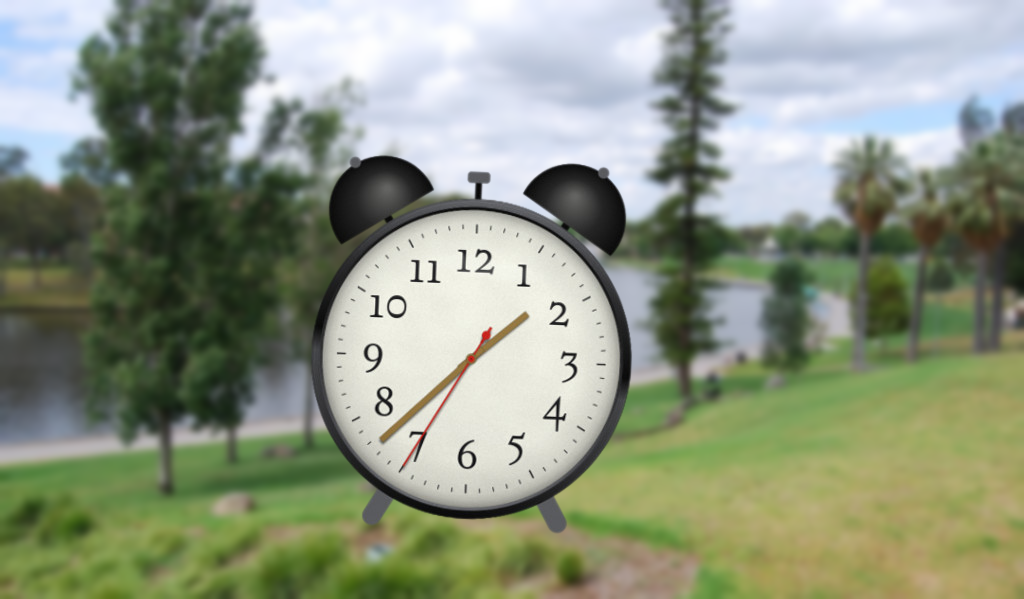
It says 1:37:35
